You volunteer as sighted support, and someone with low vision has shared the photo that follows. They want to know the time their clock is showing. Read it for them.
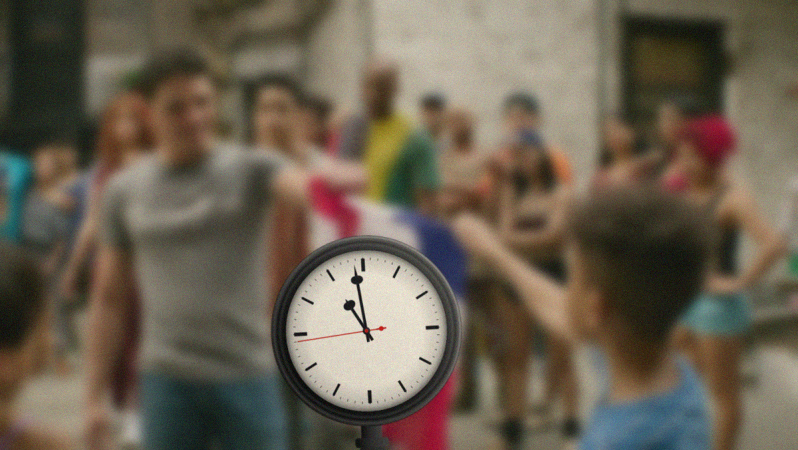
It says 10:58:44
